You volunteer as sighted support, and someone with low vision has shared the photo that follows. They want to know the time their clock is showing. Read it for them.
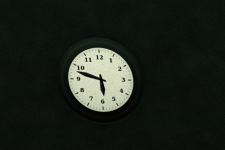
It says 5:48
